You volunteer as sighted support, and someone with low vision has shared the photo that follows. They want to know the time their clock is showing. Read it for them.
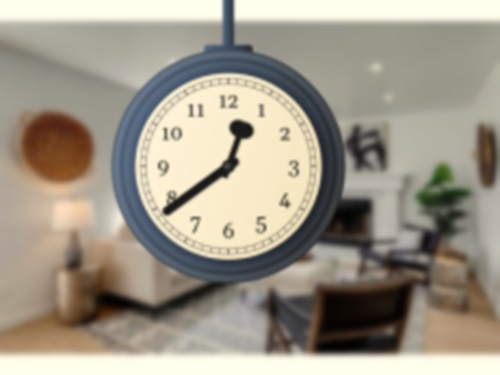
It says 12:39
